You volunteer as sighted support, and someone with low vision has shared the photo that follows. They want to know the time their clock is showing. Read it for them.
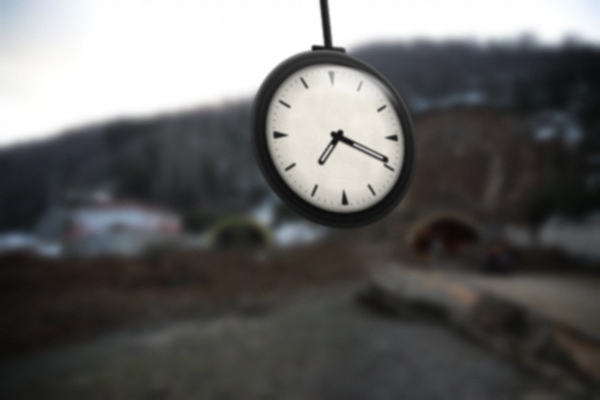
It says 7:19
